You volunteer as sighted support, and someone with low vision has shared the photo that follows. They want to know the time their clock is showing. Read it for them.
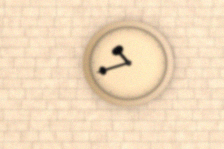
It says 10:42
